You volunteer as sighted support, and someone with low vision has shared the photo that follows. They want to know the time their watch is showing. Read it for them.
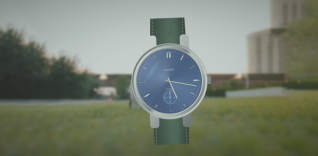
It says 5:17
